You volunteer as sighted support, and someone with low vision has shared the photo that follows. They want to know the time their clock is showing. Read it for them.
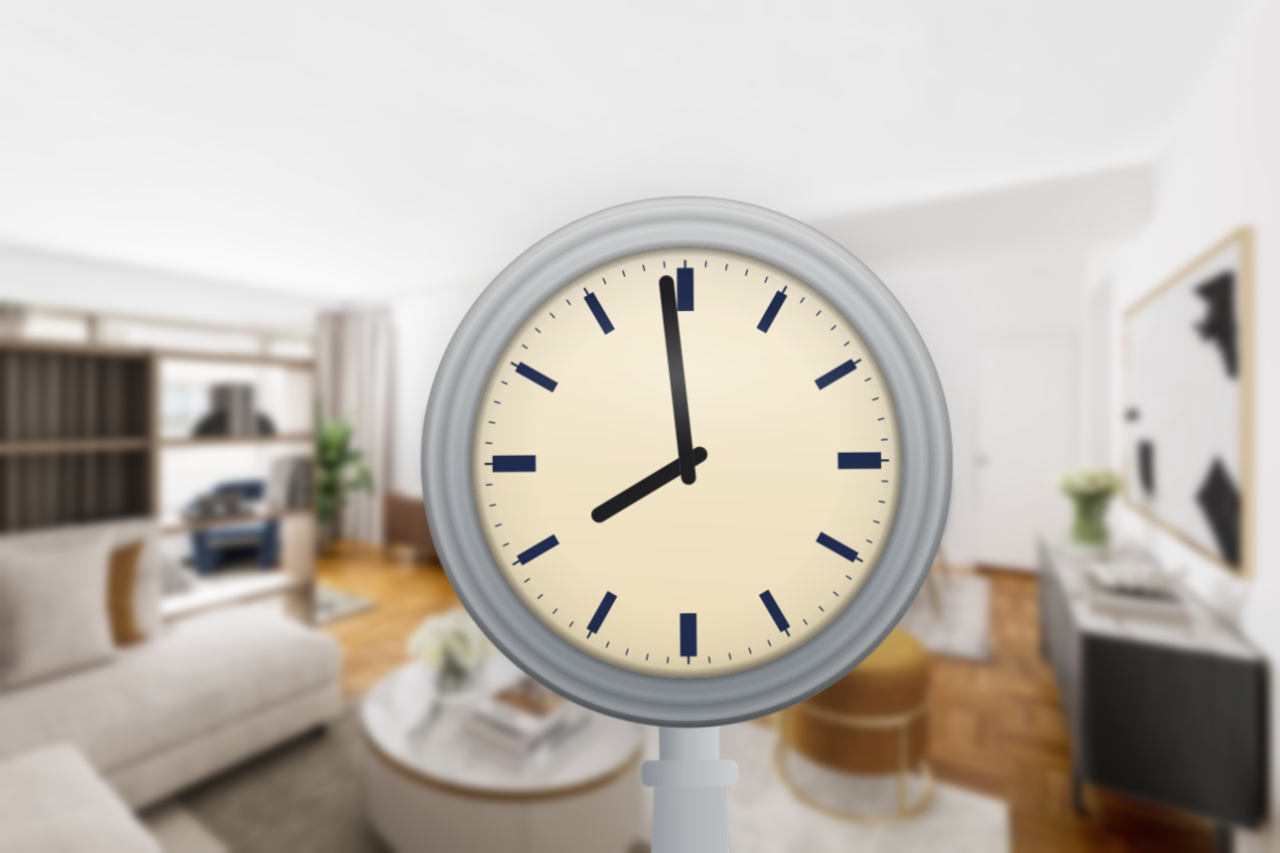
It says 7:59
